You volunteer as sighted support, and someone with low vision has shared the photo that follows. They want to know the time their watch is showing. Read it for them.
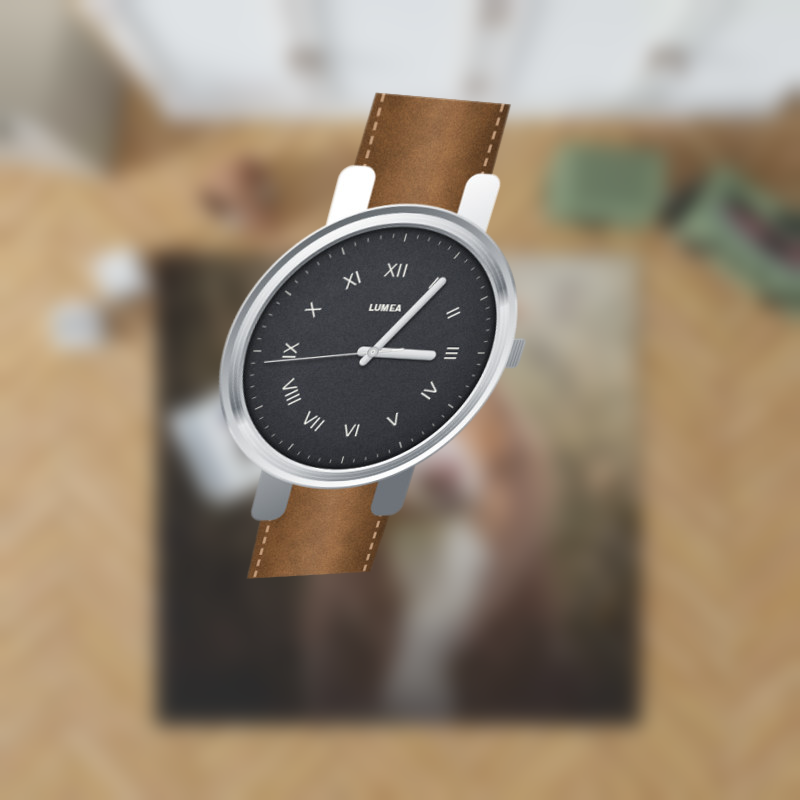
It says 3:05:44
